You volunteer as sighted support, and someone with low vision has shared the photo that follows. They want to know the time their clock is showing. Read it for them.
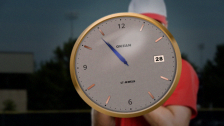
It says 10:54
